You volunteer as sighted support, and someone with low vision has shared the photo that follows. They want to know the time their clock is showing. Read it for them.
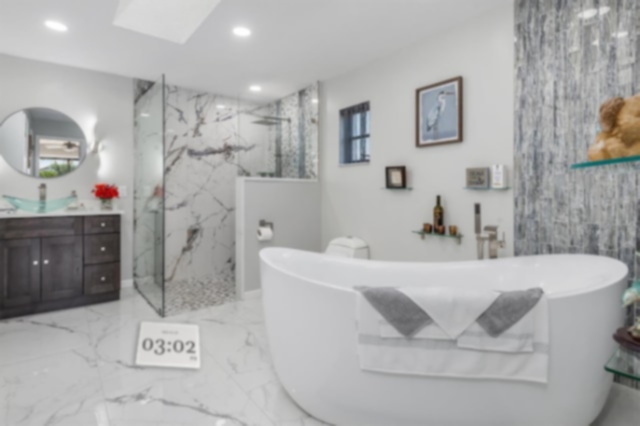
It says 3:02
